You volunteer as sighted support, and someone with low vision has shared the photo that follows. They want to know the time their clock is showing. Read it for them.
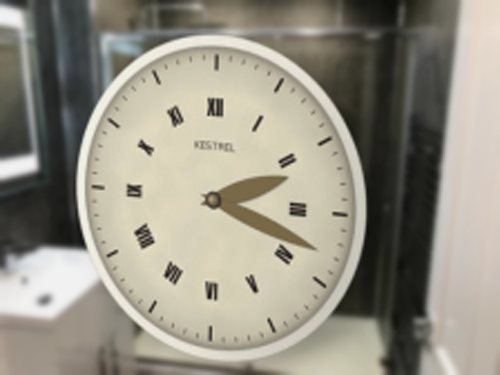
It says 2:18
